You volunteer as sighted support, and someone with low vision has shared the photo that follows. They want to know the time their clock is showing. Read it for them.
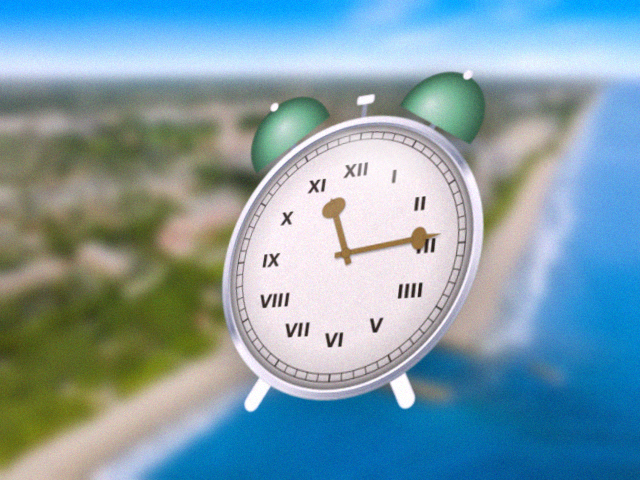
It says 11:14
